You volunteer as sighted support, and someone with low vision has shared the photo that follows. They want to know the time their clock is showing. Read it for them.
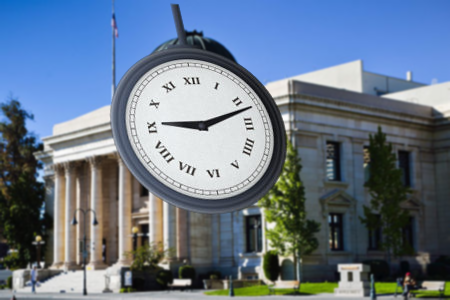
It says 9:12
